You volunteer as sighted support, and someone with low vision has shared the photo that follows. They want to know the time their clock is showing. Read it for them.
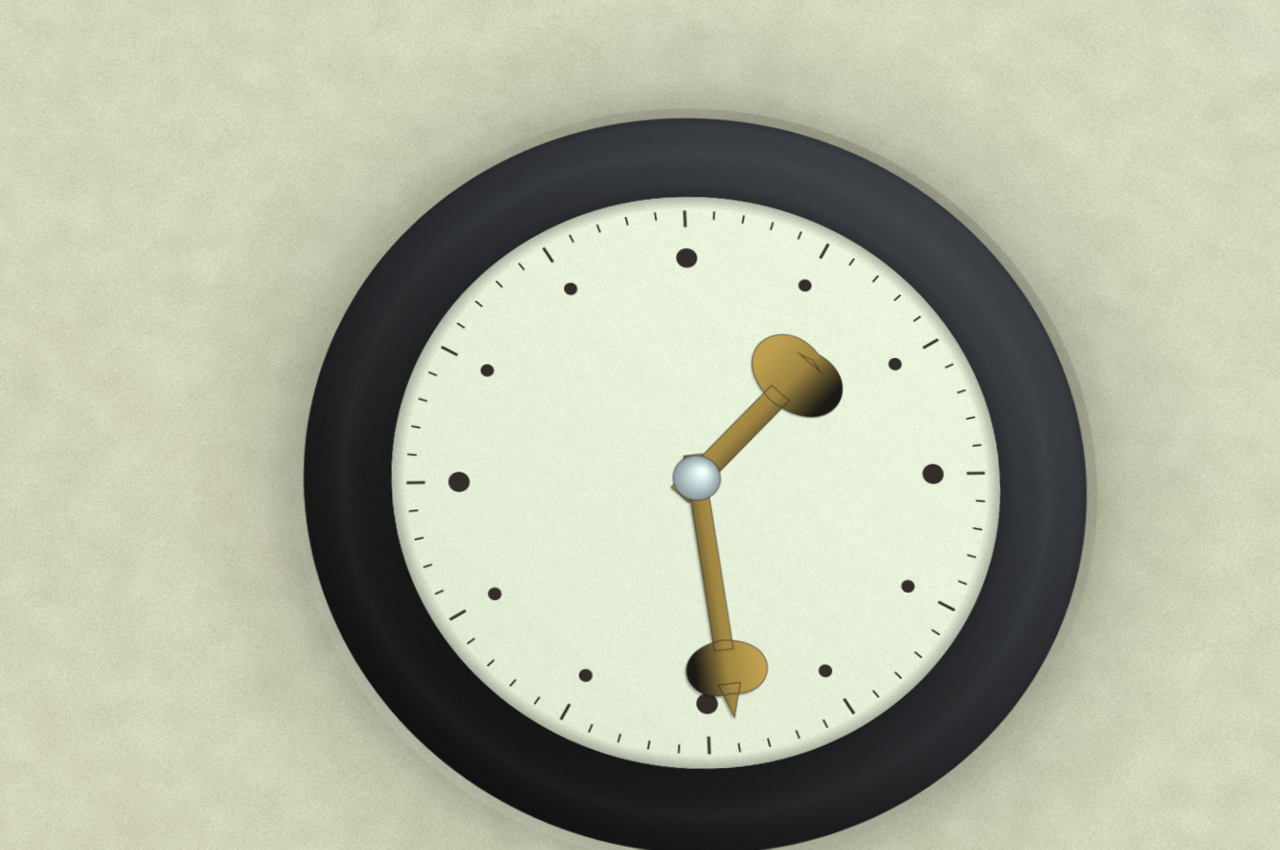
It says 1:29
